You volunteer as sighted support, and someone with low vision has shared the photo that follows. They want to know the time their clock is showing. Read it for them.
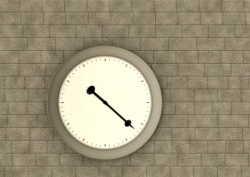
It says 10:22
